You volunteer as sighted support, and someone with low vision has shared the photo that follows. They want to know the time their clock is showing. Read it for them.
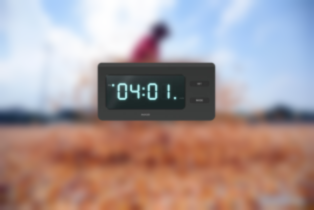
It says 4:01
